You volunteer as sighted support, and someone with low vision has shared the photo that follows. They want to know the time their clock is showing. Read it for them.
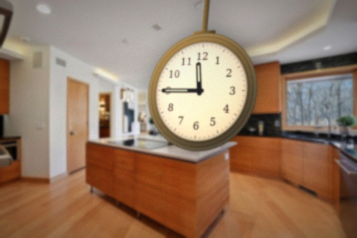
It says 11:45
